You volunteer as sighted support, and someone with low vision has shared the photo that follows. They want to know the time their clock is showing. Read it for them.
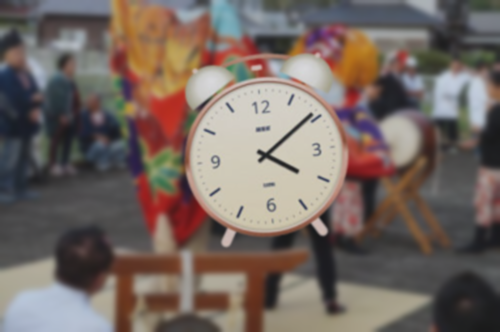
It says 4:09
